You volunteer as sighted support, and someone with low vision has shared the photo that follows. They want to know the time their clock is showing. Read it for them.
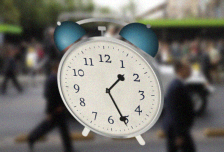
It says 1:26
